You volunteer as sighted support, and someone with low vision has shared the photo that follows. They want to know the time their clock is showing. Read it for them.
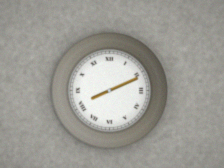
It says 8:11
